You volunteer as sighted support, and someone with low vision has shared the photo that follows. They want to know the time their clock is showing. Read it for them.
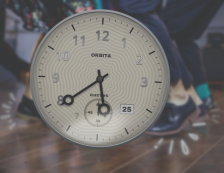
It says 5:39
